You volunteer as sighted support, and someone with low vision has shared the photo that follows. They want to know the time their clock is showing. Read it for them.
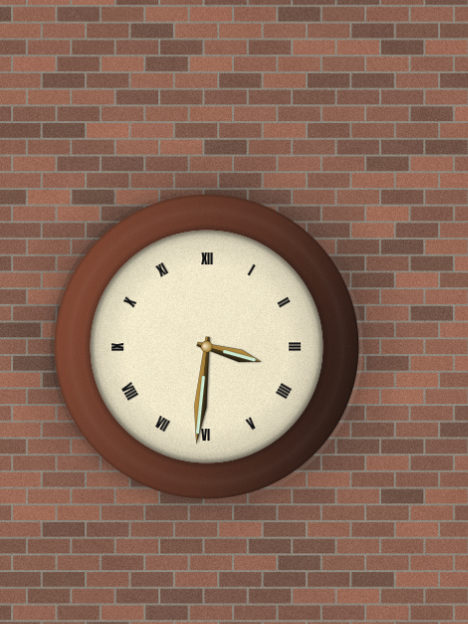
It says 3:31
